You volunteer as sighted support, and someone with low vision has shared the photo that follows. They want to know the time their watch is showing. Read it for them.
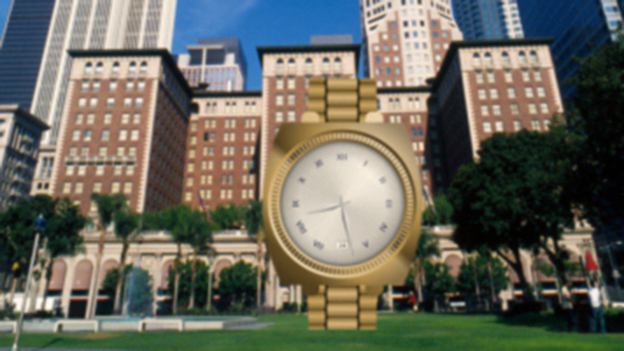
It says 8:28
